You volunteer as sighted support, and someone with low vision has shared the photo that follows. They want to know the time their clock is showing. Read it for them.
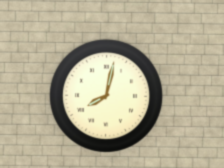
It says 8:02
